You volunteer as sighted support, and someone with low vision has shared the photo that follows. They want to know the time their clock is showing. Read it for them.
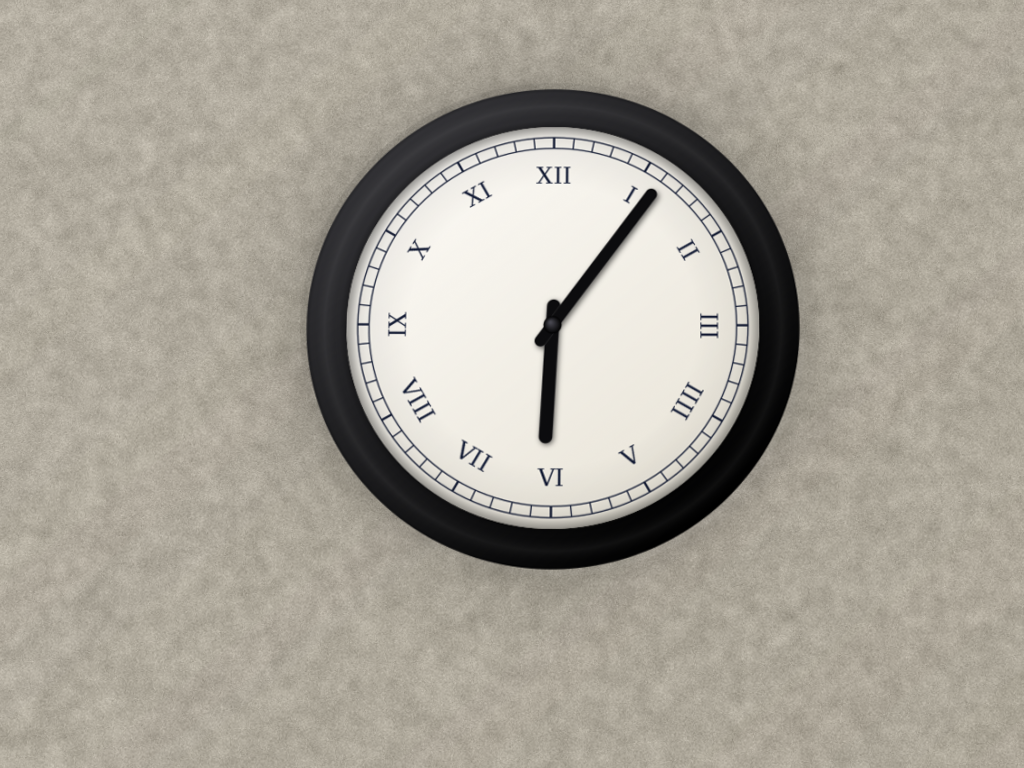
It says 6:06
